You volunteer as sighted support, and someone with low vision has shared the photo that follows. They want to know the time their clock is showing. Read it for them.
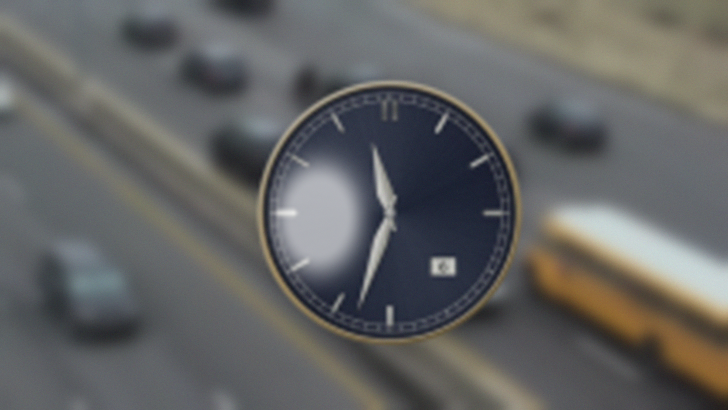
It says 11:33
